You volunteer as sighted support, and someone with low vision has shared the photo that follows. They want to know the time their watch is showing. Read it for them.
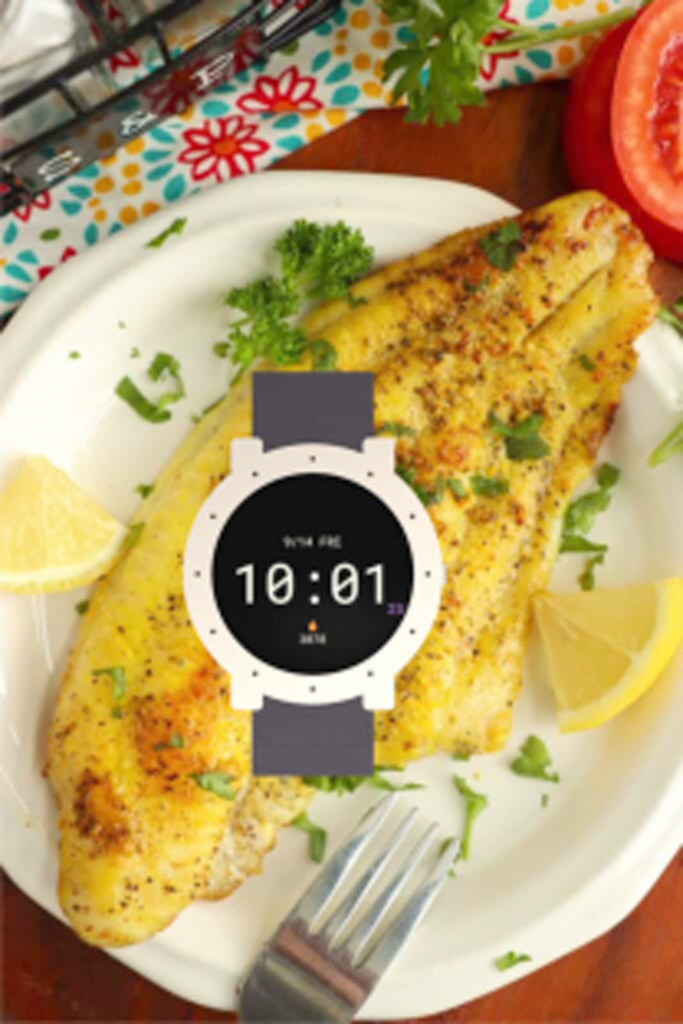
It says 10:01
